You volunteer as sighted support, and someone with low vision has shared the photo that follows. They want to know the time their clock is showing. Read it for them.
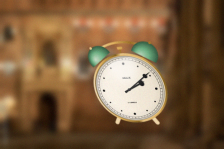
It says 2:09
